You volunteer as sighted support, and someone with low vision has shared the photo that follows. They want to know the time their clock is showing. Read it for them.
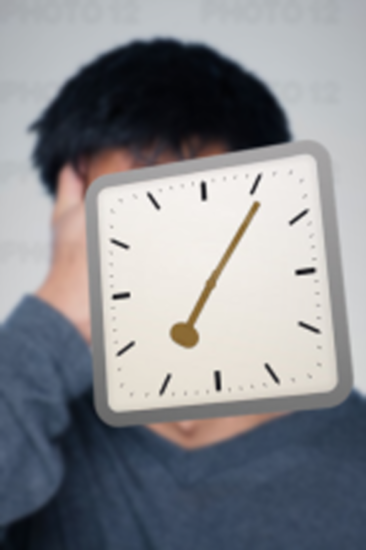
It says 7:06
